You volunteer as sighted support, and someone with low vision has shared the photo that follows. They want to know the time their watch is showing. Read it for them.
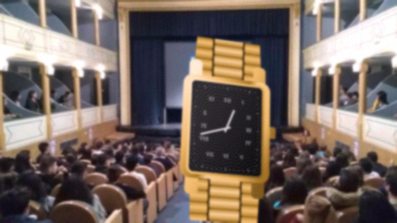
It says 12:42
